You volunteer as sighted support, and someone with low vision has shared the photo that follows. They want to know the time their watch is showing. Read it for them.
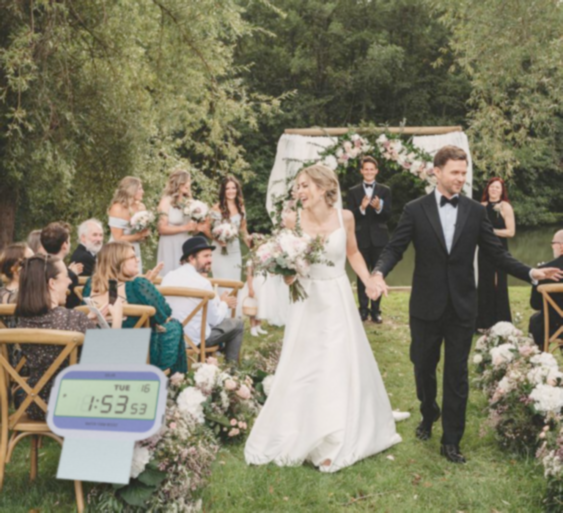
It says 1:53
